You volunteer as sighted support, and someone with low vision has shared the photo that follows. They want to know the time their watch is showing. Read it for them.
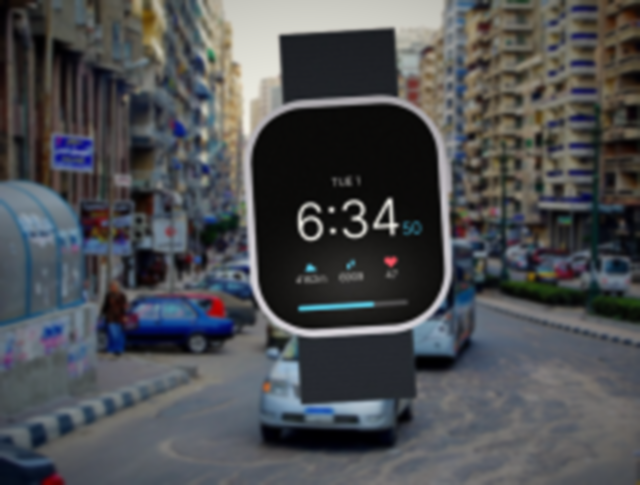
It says 6:34
